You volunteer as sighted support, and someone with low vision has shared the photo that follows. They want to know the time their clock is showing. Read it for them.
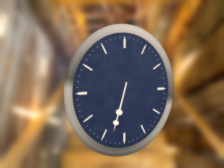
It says 6:33
